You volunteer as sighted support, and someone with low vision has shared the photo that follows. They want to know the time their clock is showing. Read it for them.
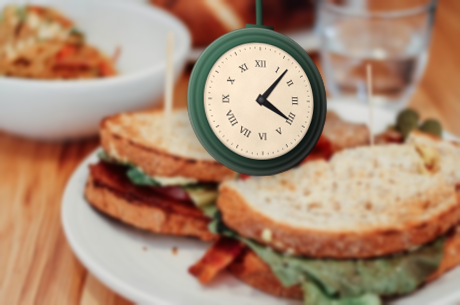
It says 4:07
